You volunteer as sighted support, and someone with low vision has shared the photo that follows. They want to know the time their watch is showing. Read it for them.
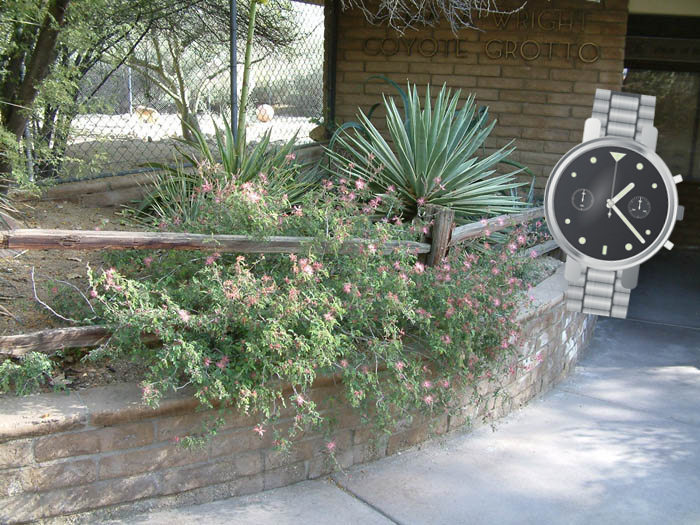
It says 1:22
